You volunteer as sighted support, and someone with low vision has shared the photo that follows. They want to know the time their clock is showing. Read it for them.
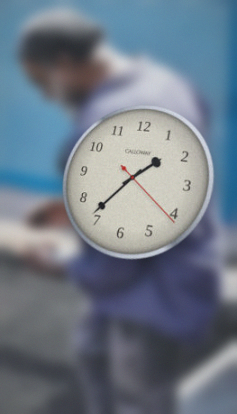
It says 1:36:21
